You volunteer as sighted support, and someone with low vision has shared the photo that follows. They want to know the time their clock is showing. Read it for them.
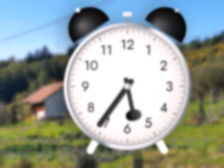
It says 5:36
